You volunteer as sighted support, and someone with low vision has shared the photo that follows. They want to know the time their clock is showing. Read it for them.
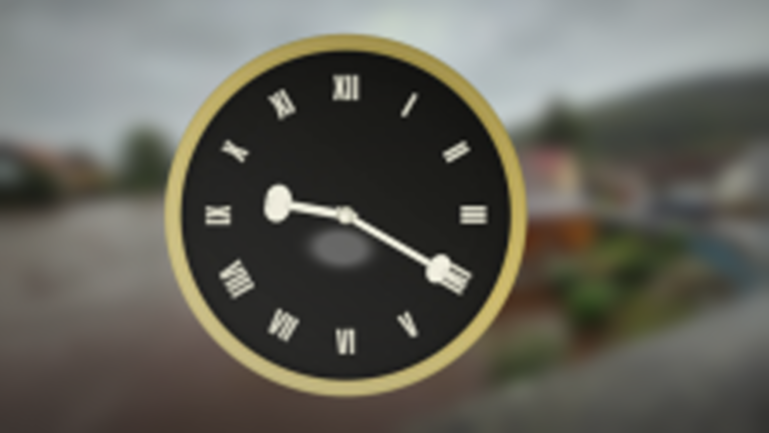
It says 9:20
